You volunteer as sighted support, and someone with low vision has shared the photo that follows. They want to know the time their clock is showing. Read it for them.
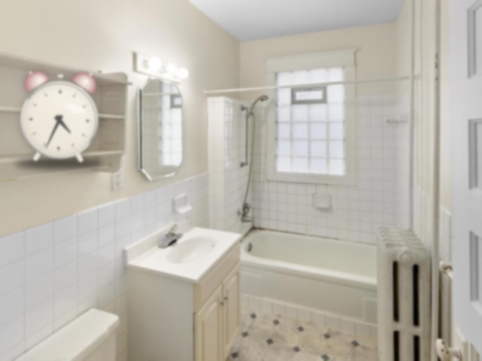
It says 4:34
